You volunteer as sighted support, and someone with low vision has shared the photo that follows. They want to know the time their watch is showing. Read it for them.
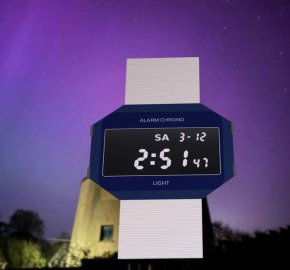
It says 2:51:47
